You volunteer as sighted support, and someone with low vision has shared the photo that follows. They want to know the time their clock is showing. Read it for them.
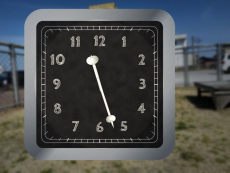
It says 11:27
